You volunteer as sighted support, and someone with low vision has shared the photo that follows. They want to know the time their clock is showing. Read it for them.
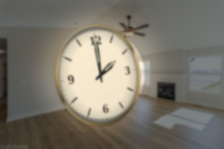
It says 2:00
